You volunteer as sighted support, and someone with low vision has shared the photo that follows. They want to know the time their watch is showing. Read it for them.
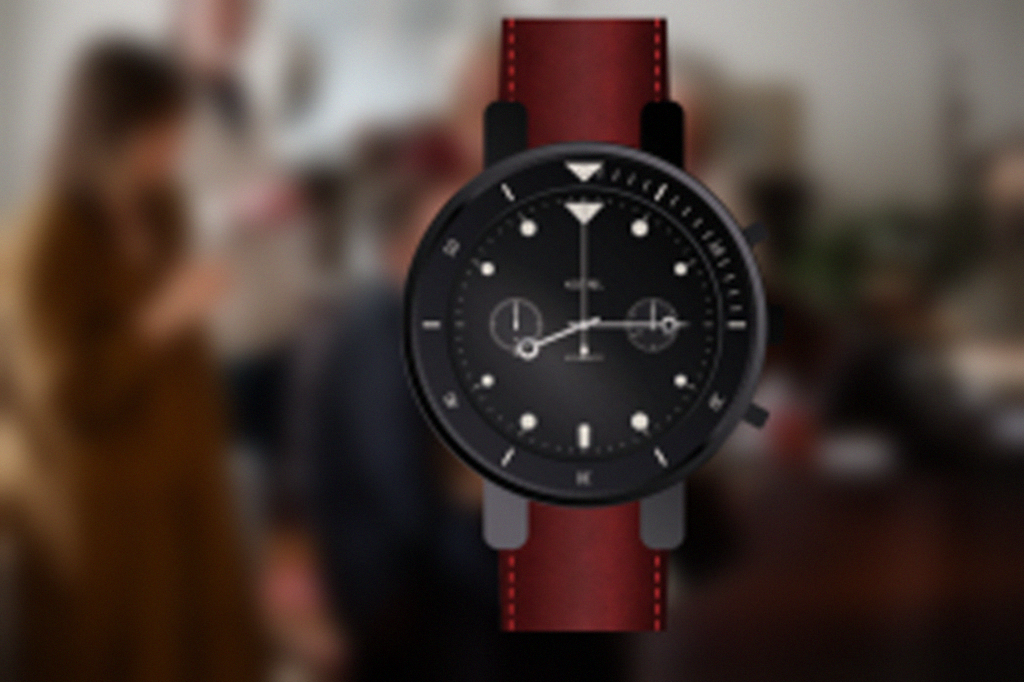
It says 8:15
